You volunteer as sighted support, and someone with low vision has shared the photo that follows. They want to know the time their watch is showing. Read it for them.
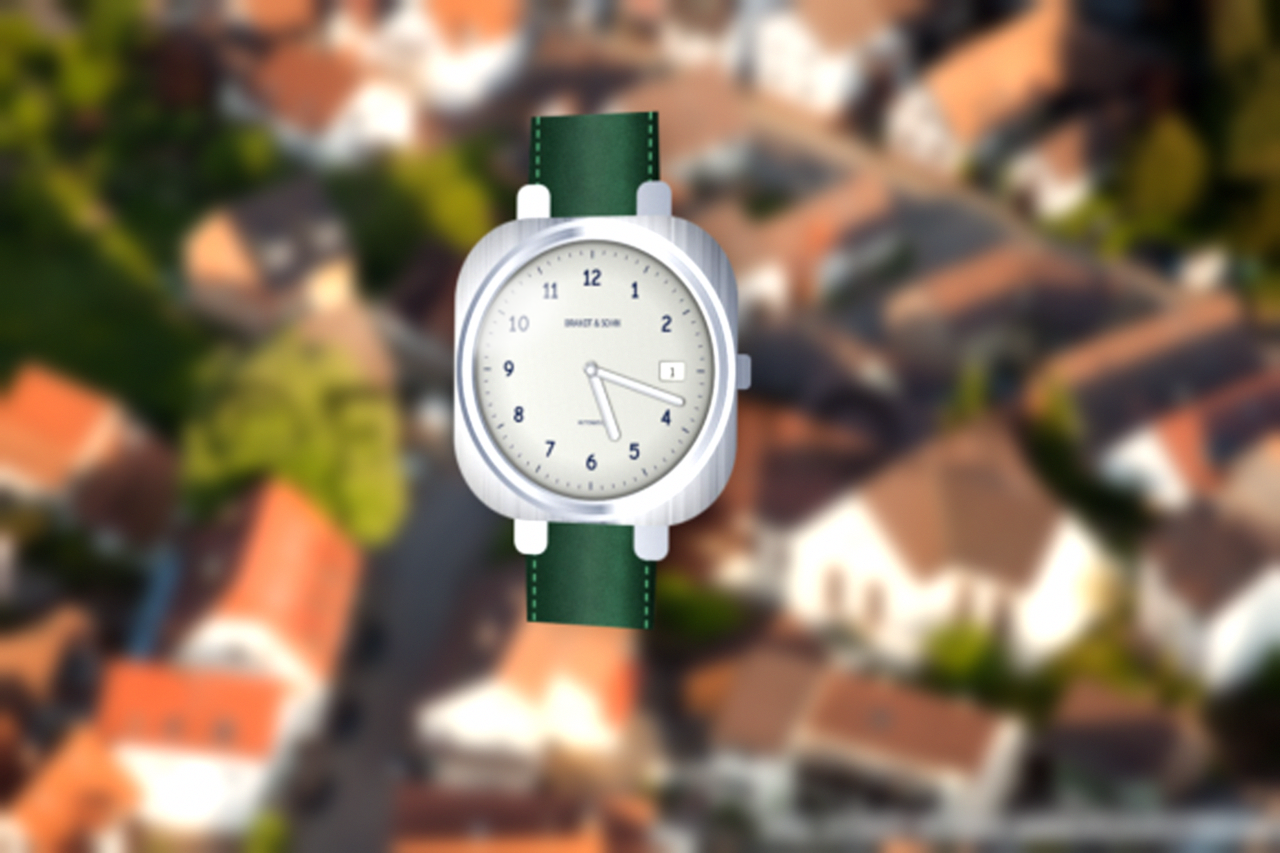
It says 5:18
